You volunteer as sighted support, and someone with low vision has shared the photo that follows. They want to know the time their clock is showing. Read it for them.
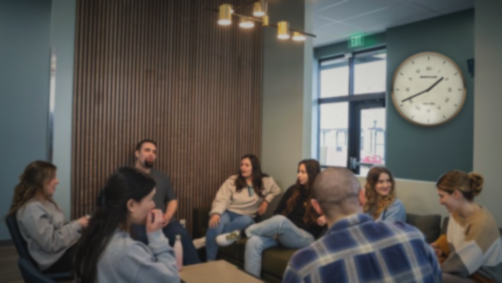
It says 1:41
